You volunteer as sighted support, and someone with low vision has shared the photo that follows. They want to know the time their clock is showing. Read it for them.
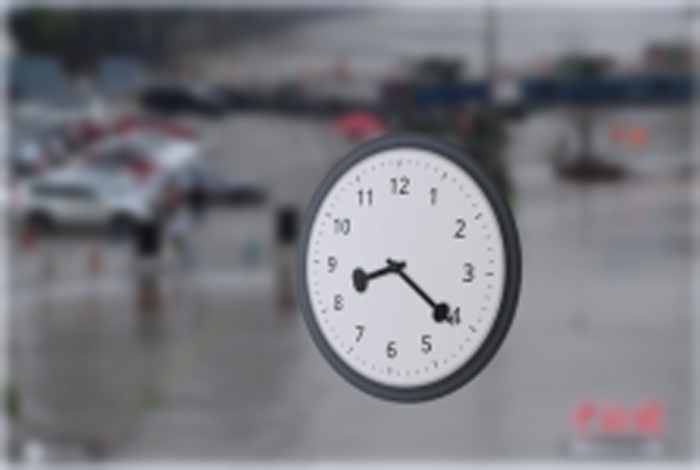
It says 8:21
